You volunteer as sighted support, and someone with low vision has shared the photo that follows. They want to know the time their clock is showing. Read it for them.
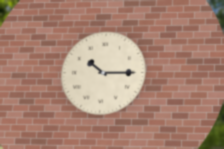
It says 10:15
